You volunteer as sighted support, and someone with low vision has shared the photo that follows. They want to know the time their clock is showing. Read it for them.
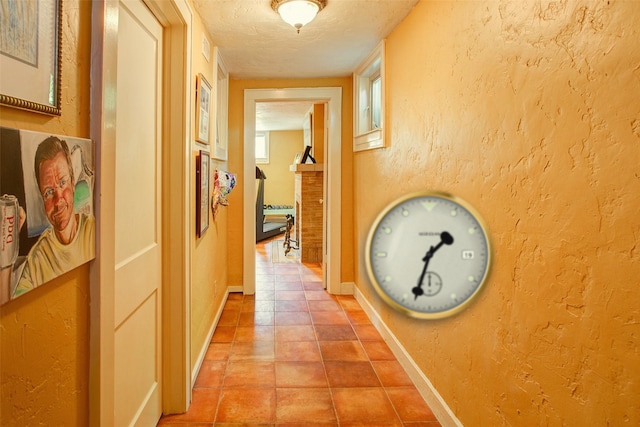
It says 1:33
